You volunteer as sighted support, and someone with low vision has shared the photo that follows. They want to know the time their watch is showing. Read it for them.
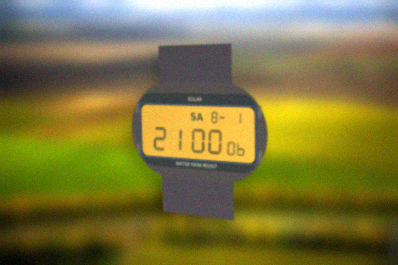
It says 21:00:06
